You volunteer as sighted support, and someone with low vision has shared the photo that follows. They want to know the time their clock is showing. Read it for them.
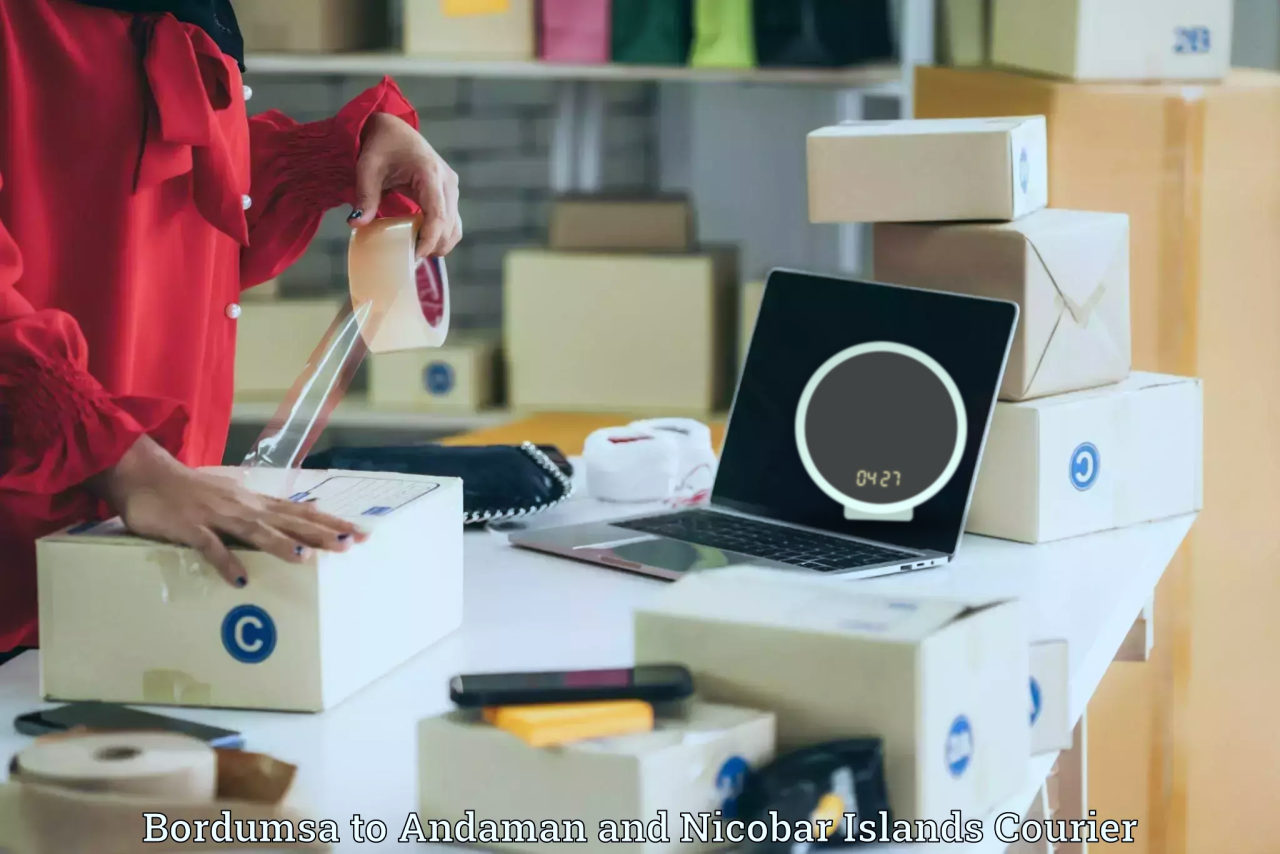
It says 4:27
